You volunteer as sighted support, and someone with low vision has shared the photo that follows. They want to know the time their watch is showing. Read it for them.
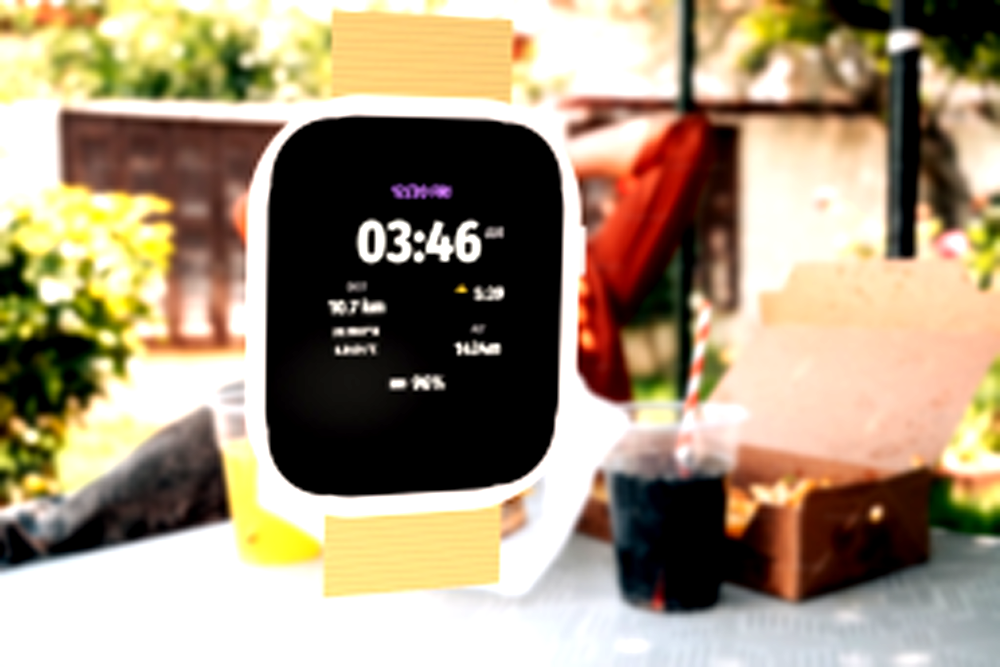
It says 3:46
